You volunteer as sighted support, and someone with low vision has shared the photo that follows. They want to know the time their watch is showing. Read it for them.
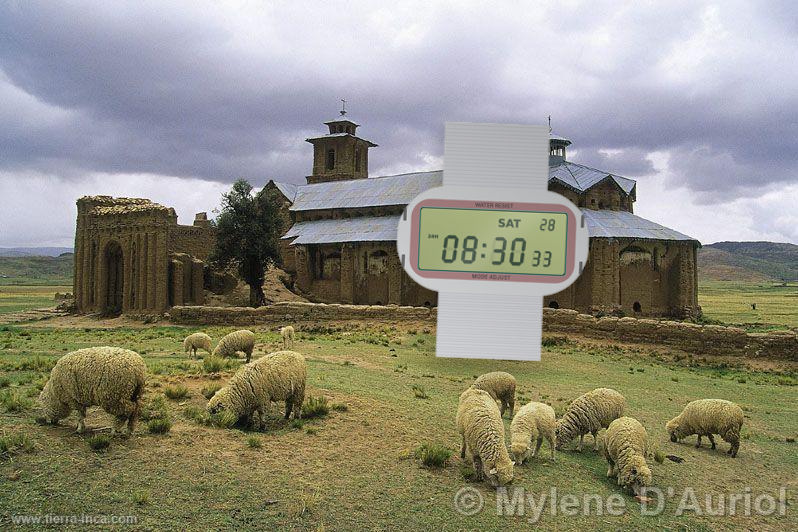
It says 8:30:33
